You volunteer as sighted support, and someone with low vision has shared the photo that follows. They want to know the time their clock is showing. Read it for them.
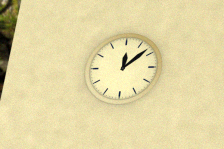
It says 12:08
